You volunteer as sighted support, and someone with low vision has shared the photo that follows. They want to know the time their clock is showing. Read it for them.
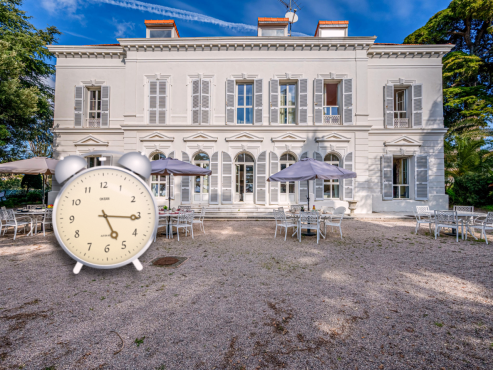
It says 5:16
